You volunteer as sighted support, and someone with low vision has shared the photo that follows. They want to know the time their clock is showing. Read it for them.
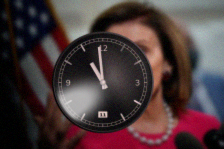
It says 10:59
